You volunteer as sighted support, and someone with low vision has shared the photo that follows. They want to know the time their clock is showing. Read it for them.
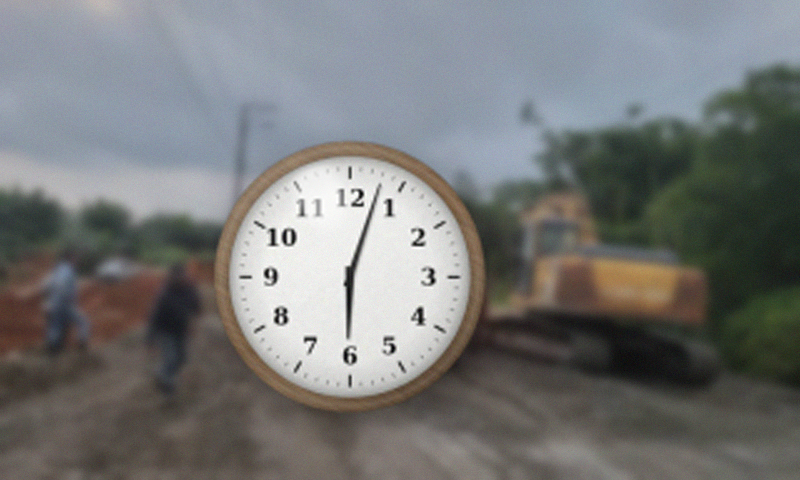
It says 6:03
